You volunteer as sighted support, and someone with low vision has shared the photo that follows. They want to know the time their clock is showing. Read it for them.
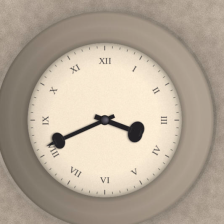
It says 3:41
